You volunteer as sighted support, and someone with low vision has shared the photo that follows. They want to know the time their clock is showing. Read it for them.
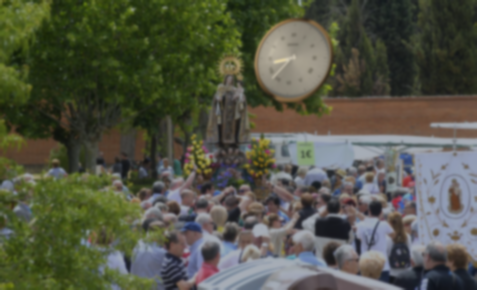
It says 8:37
